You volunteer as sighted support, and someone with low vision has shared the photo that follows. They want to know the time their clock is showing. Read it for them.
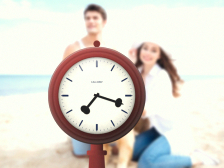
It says 7:18
